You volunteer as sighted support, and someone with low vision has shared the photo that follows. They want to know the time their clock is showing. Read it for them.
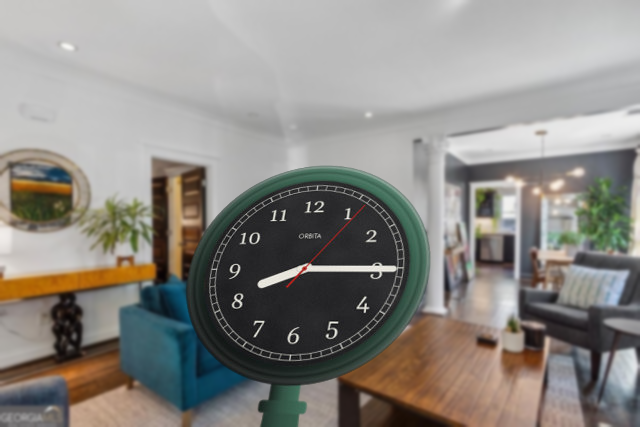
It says 8:15:06
